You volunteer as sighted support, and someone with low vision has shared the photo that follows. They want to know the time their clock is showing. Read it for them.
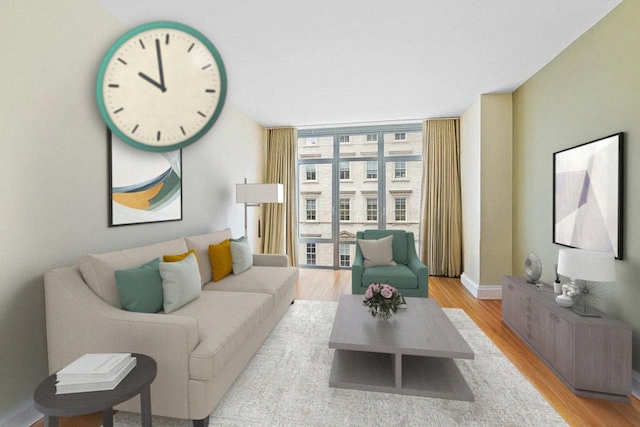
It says 9:58
